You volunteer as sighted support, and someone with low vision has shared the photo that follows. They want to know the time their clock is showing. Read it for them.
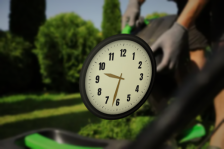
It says 9:32
